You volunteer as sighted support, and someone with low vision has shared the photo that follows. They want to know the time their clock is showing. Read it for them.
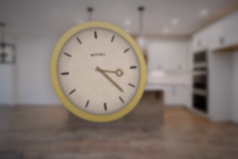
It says 3:23
